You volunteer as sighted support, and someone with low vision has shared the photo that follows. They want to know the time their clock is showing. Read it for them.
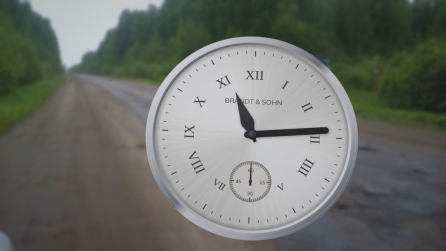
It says 11:14
